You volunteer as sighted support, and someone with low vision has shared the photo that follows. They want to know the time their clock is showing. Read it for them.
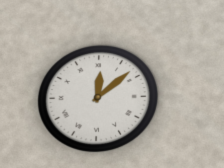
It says 12:08
